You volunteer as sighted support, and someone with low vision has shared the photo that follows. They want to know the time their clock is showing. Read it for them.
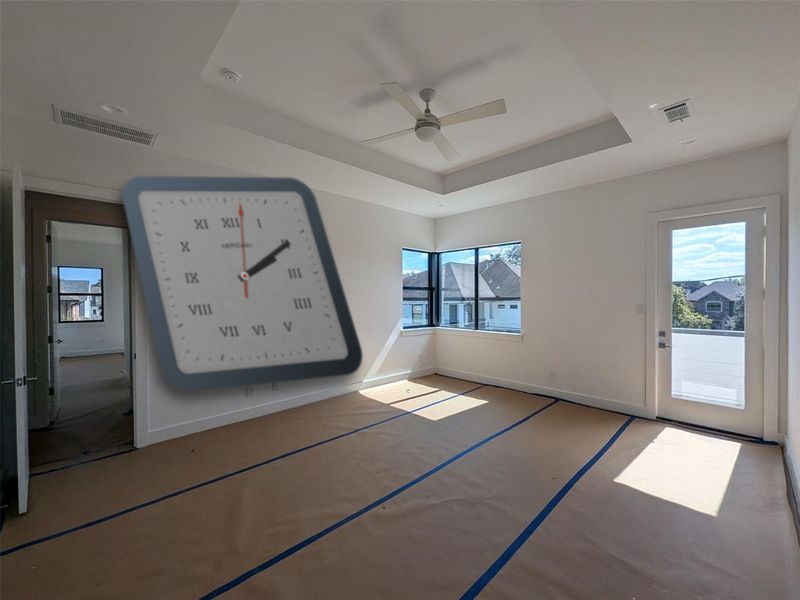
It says 2:10:02
